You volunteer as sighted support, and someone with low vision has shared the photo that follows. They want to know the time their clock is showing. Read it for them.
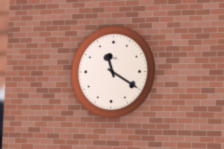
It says 11:20
